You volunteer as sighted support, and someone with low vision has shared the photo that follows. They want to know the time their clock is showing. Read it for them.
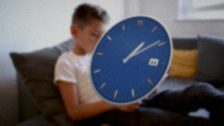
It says 1:09
